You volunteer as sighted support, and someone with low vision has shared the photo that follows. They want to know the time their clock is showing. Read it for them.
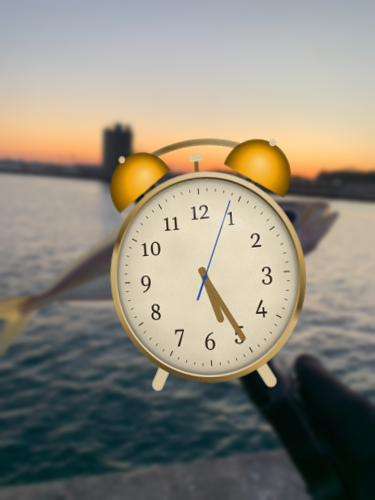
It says 5:25:04
